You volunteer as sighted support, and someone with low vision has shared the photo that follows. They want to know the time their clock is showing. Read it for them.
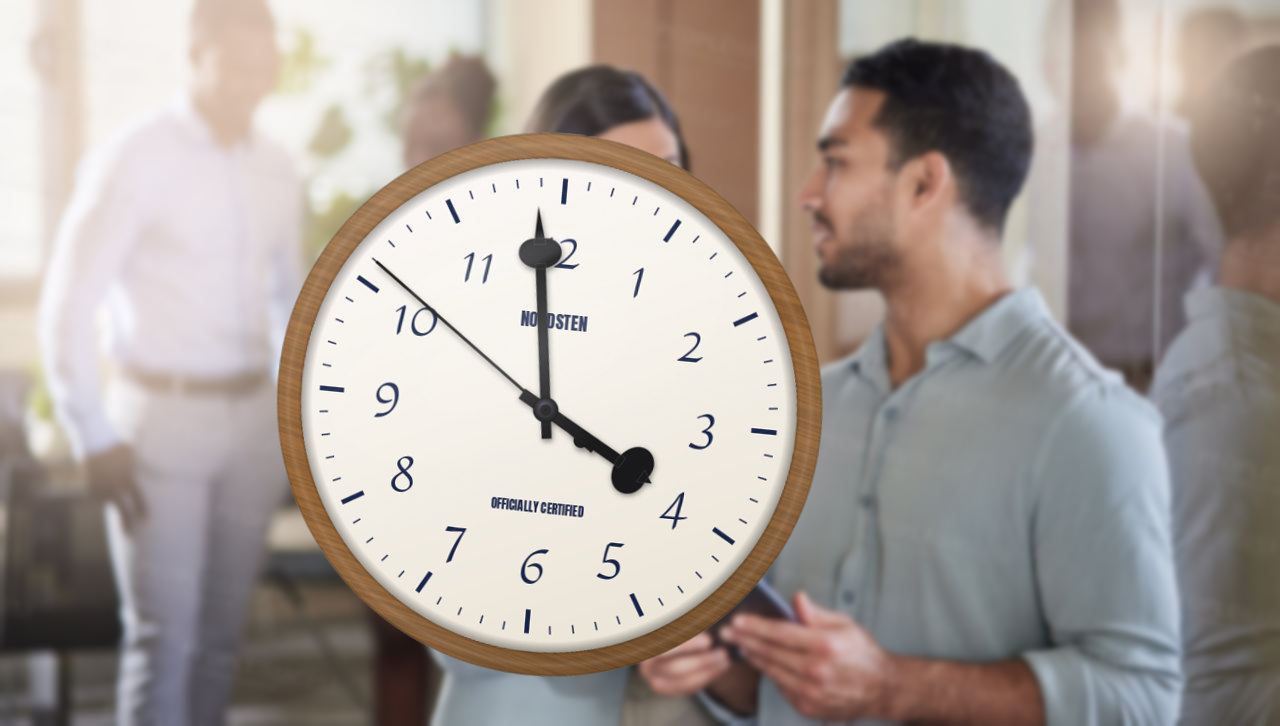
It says 3:58:51
